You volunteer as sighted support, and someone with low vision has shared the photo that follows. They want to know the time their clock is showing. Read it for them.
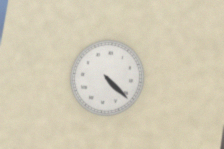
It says 4:21
